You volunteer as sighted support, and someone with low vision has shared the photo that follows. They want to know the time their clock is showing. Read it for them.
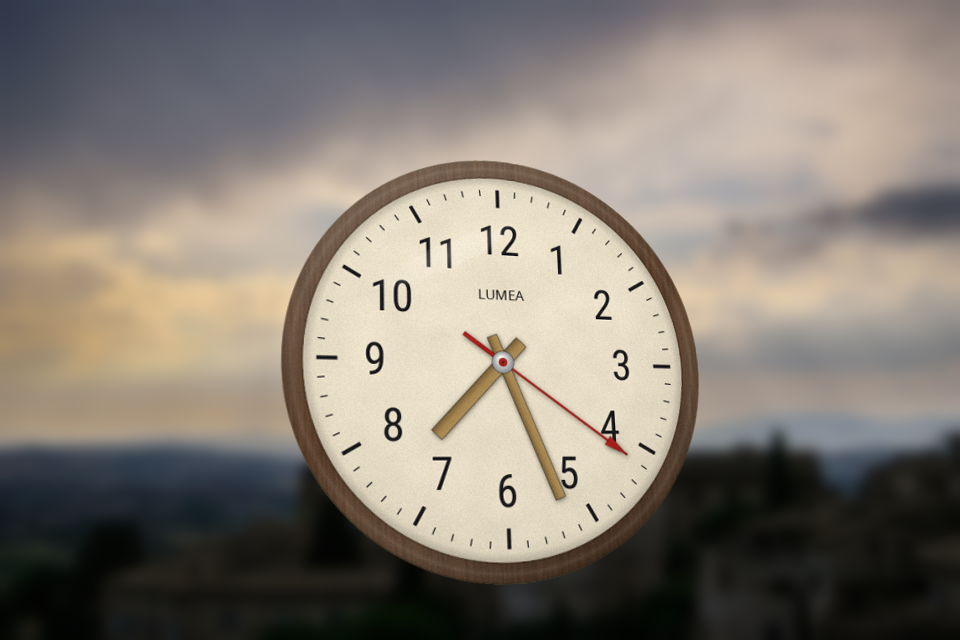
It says 7:26:21
